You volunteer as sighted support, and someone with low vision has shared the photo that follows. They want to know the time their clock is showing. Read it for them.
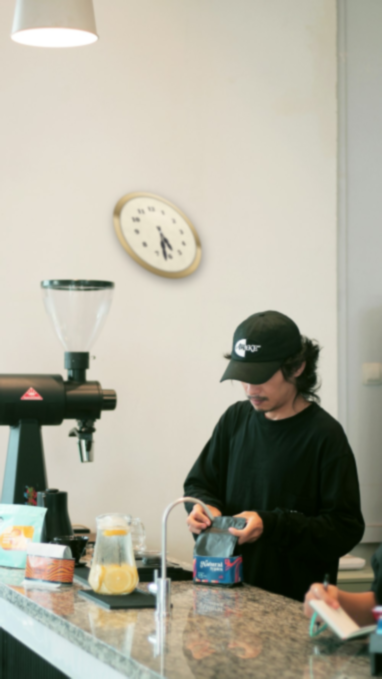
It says 5:32
